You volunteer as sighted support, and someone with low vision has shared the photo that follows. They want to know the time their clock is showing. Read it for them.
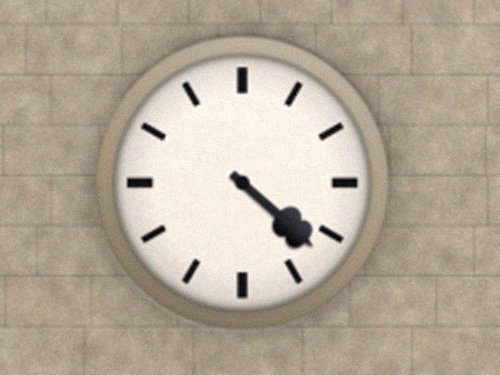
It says 4:22
